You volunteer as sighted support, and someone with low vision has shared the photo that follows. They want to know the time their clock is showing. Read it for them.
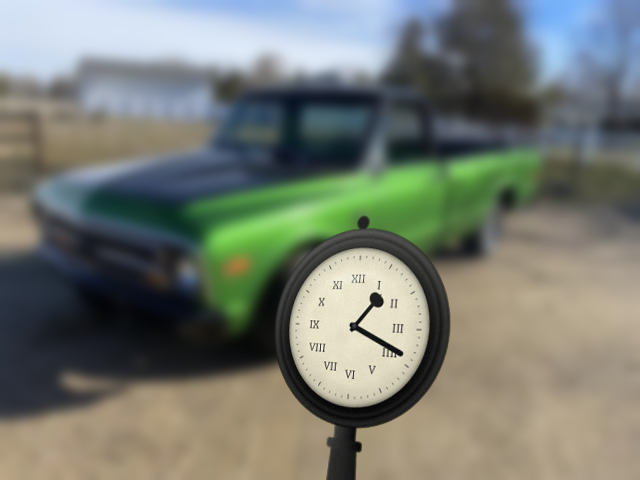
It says 1:19
